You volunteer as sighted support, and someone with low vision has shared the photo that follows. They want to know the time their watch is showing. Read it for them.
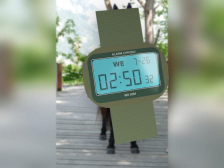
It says 2:50:32
